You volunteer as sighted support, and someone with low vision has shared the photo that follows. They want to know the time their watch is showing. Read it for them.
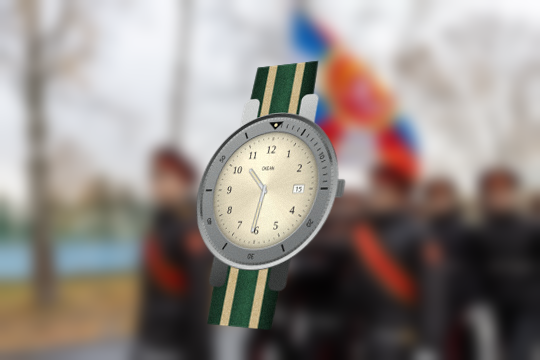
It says 10:31
